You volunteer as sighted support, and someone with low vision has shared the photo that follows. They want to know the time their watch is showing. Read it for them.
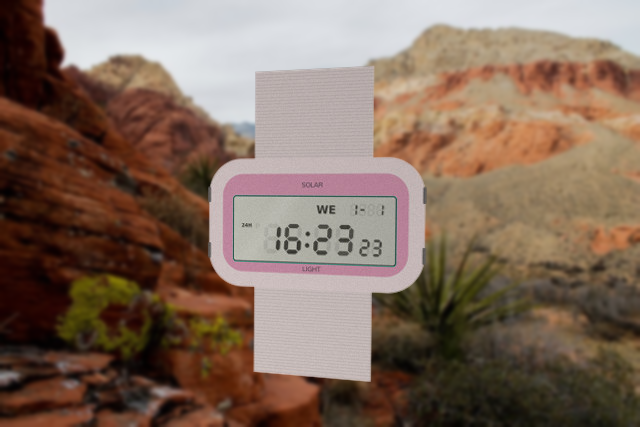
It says 16:23:23
